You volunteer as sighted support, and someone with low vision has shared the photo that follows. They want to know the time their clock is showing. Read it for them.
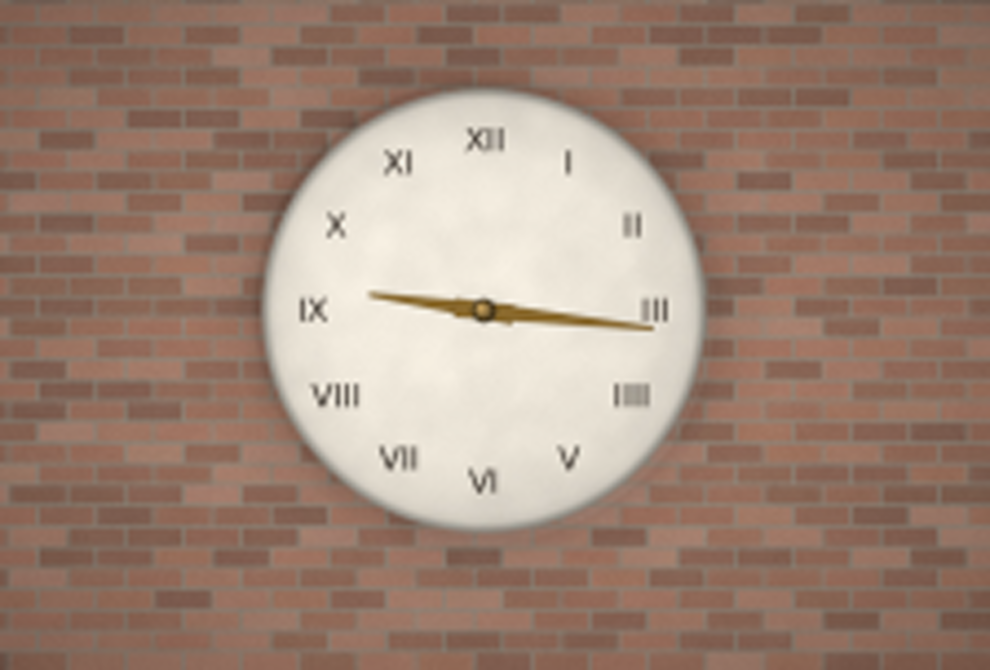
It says 9:16
